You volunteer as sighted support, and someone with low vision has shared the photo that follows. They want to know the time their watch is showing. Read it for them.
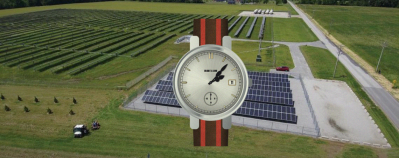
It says 2:07
